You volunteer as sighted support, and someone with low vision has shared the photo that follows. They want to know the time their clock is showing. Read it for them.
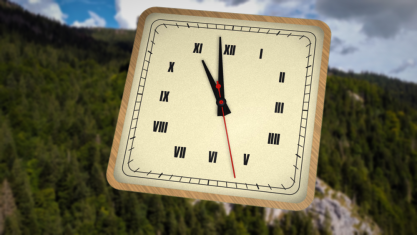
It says 10:58:27
